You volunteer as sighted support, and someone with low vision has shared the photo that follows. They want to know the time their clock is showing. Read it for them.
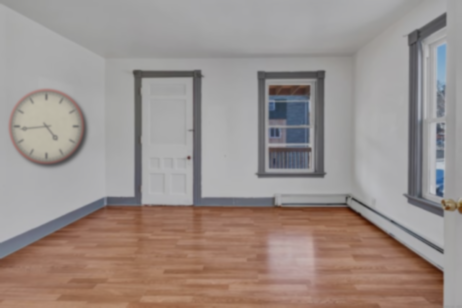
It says 4:44
